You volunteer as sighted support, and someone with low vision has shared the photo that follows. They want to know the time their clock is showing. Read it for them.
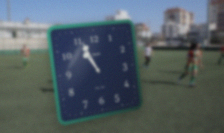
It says 10:56
